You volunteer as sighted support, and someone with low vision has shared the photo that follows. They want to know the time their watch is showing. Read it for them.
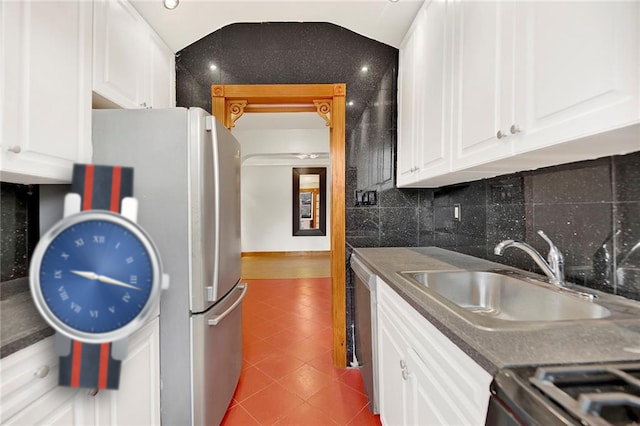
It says 9:17
